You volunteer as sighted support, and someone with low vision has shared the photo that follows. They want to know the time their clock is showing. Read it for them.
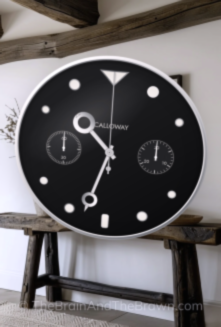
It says 10:33
